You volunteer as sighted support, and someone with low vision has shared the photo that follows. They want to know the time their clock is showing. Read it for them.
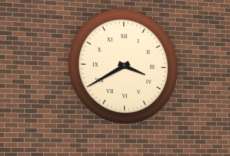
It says 3:40
